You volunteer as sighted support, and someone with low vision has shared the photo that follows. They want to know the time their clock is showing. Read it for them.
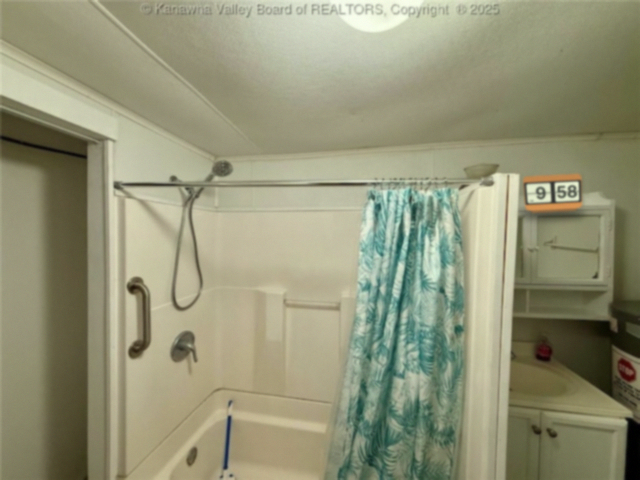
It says 9:58
